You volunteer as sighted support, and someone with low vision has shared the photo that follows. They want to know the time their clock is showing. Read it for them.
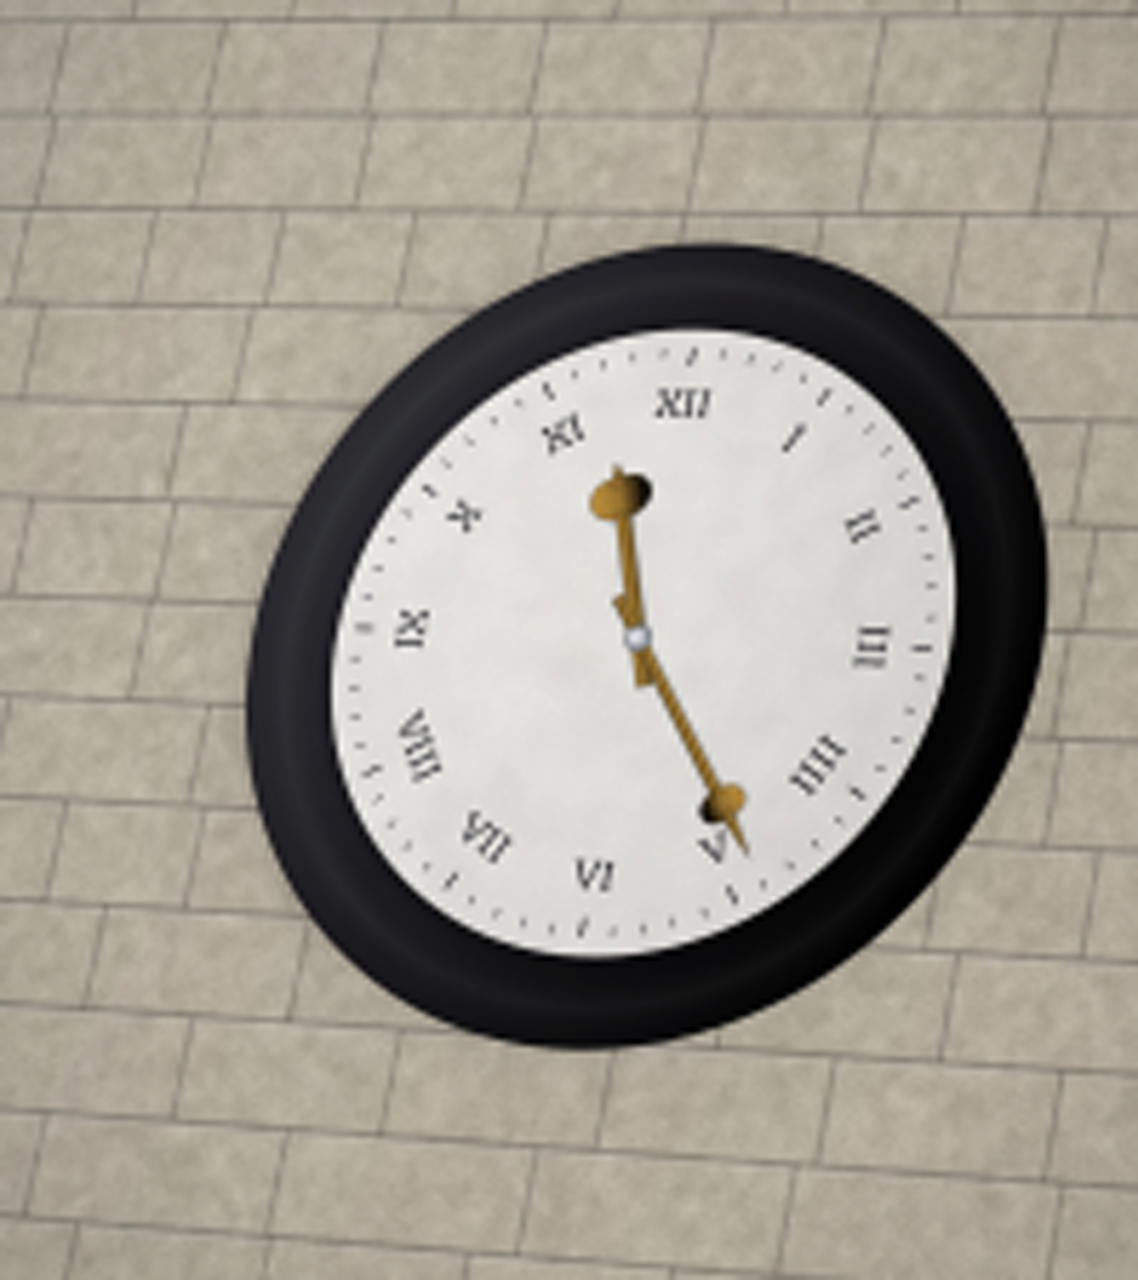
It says 11:24
